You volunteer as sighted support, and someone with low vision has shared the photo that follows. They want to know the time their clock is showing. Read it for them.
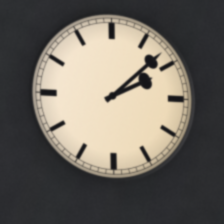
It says 2:08
